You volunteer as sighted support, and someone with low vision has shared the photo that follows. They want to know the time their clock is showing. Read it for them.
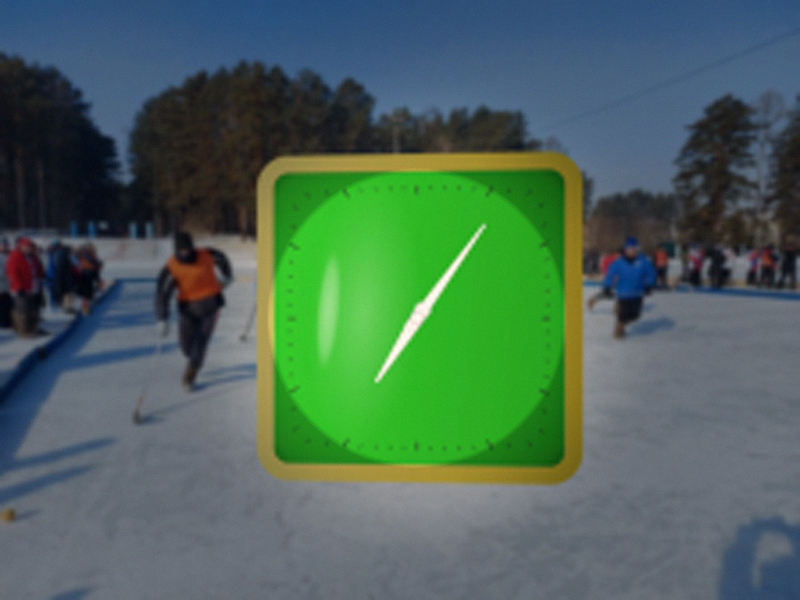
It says 7:06
